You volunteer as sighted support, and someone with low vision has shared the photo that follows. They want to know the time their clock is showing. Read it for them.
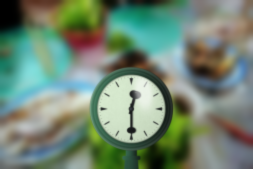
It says 12:30
